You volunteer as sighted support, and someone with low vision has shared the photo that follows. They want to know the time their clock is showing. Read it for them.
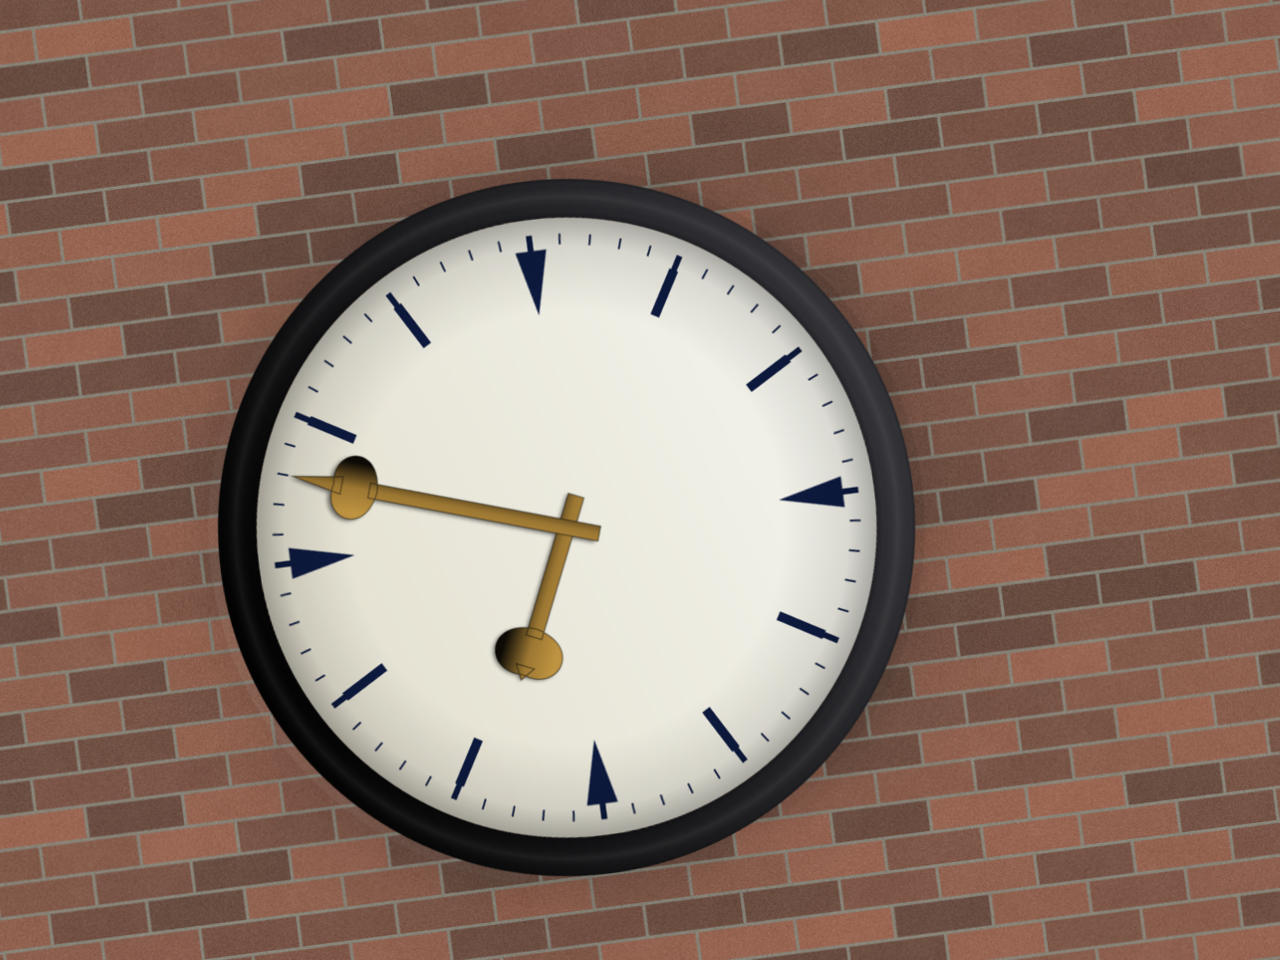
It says 6:48
